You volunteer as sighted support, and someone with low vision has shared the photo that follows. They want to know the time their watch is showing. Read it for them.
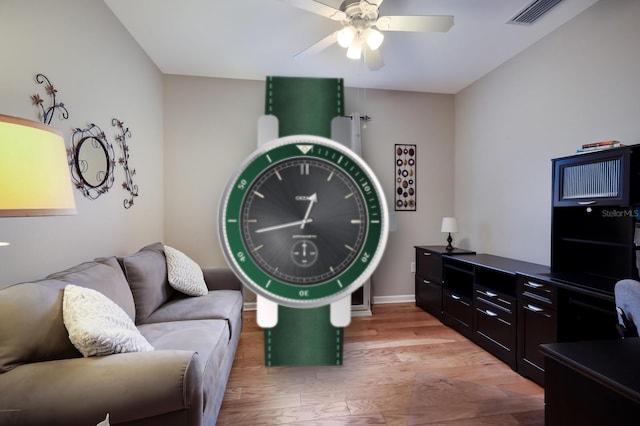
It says 12:43
